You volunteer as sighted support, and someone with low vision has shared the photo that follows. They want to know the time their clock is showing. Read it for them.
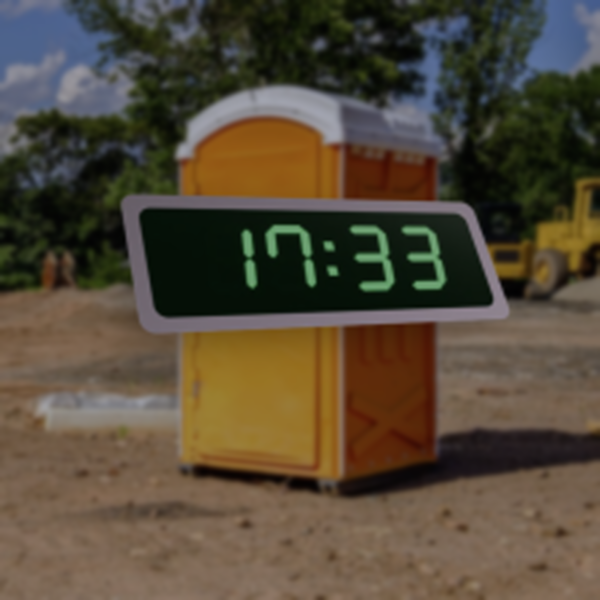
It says 17:33
